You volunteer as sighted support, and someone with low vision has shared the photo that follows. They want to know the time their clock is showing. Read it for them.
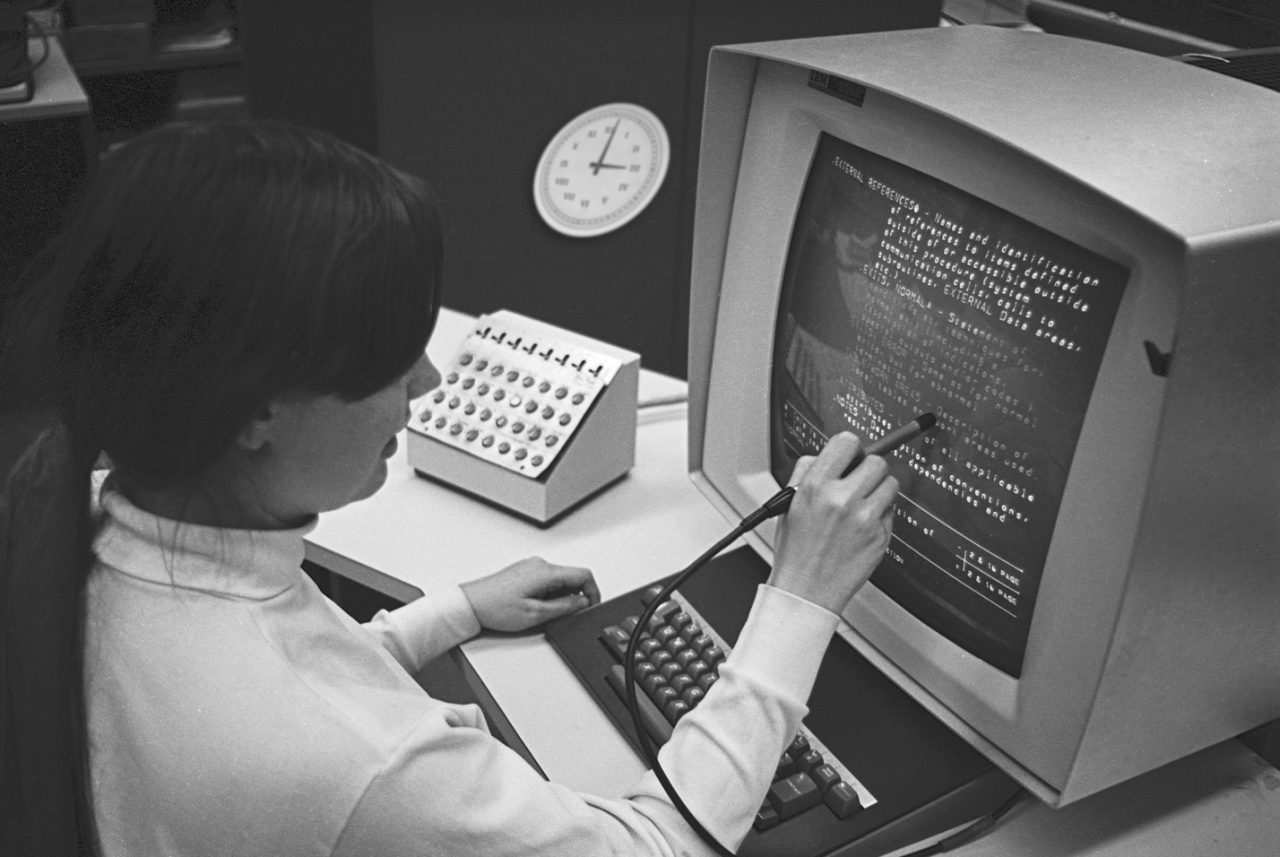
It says 3:01
